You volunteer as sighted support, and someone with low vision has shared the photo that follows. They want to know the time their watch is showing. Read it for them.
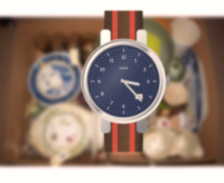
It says 3:23
